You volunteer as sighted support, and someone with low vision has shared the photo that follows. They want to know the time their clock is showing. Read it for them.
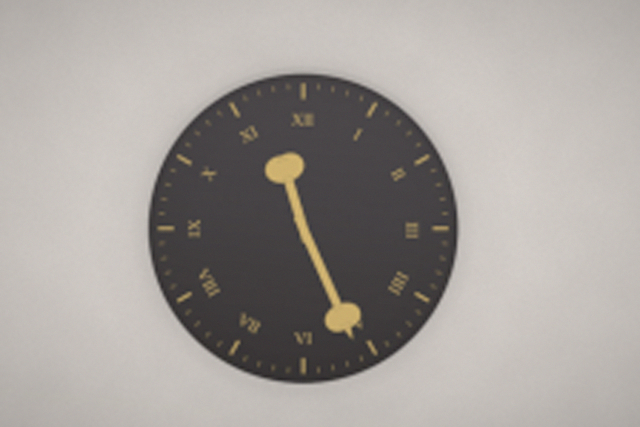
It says 11:26
